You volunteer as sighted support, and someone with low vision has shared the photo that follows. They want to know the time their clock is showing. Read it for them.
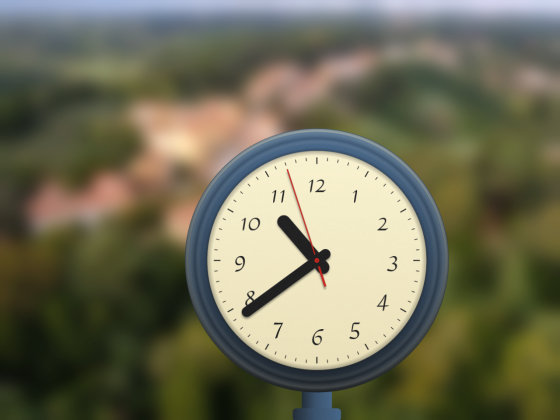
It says 10:38:57
